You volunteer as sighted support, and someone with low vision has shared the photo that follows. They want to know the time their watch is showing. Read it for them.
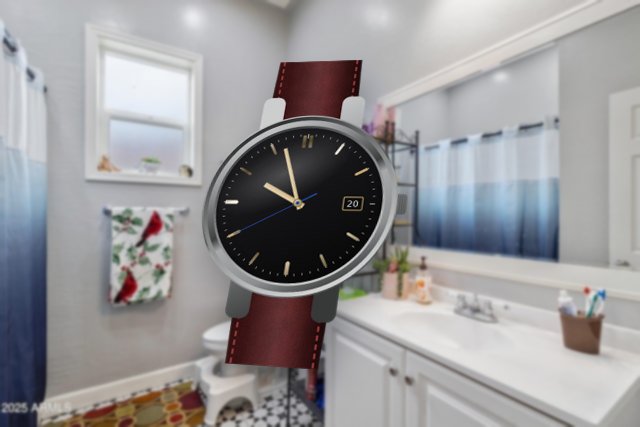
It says 9:56:40
